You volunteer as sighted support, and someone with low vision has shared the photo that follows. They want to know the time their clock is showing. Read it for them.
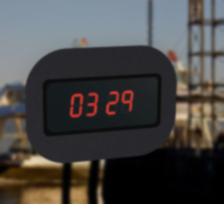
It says 3:29
